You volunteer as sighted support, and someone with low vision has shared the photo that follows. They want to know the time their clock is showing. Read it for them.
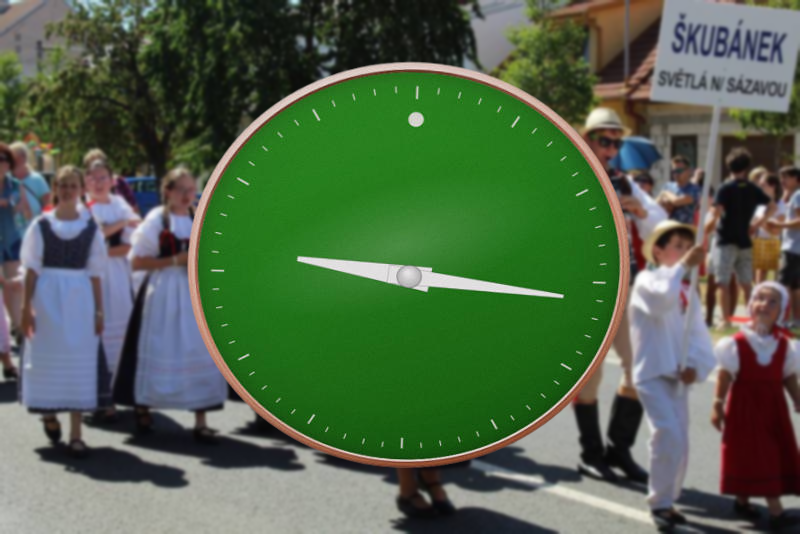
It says 9:16
